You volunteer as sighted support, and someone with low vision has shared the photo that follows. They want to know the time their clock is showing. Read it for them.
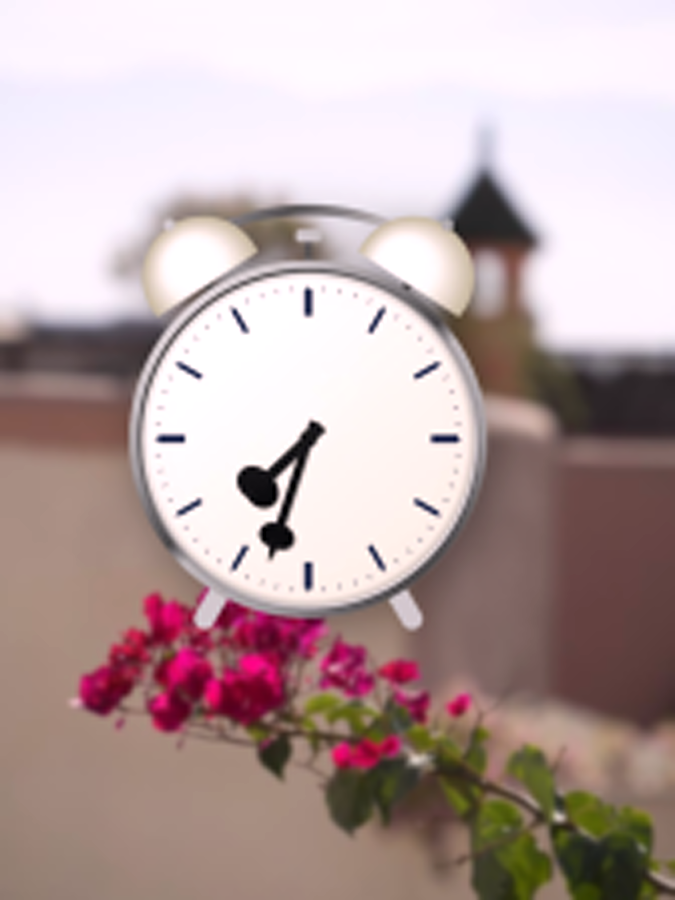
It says 7:33
